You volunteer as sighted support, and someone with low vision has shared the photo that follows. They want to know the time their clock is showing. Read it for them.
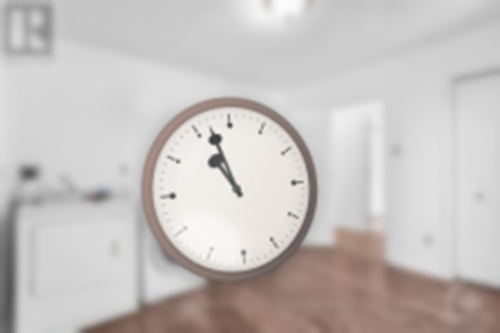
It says 10:57
